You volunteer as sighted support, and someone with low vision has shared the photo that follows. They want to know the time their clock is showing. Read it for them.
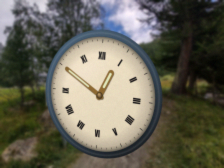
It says 12:50
